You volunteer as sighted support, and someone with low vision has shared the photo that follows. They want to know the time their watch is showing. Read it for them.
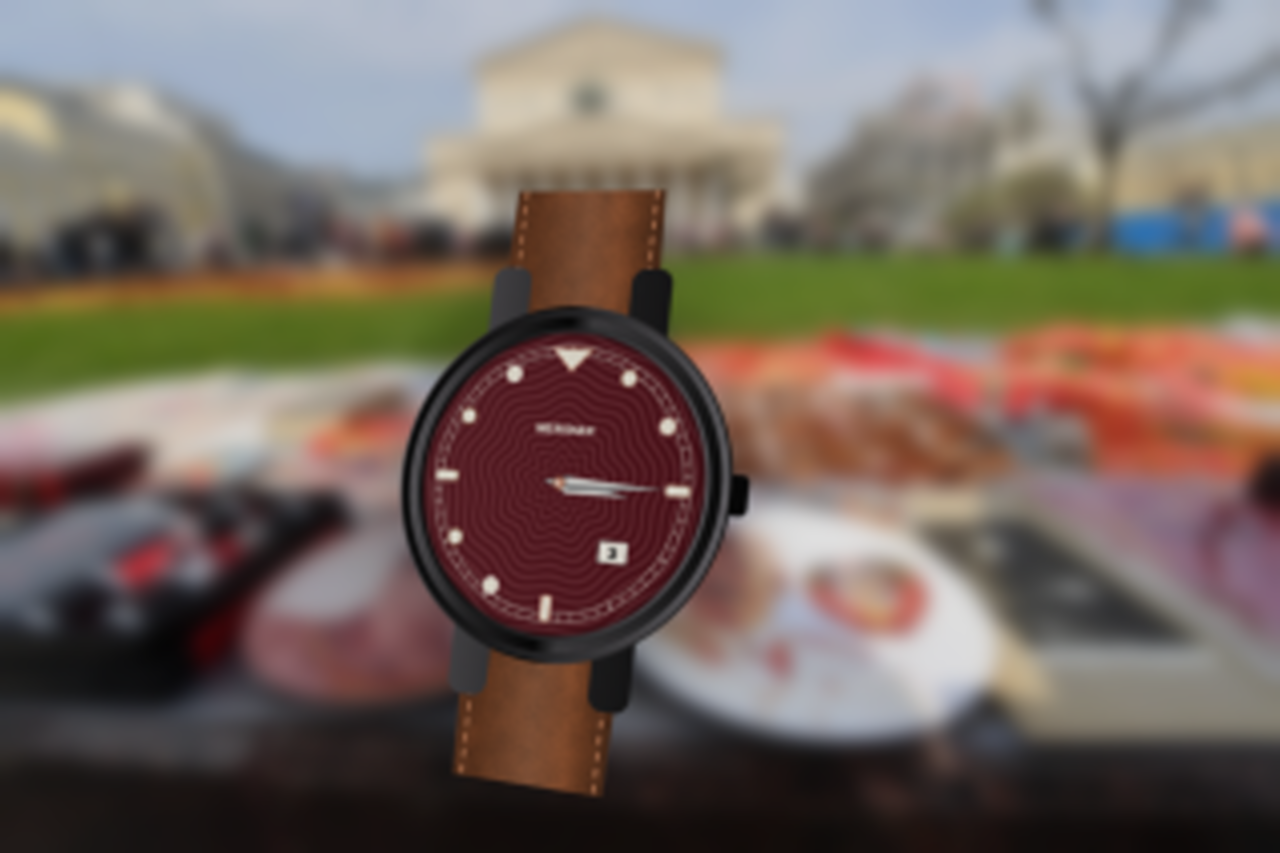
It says 3:15
